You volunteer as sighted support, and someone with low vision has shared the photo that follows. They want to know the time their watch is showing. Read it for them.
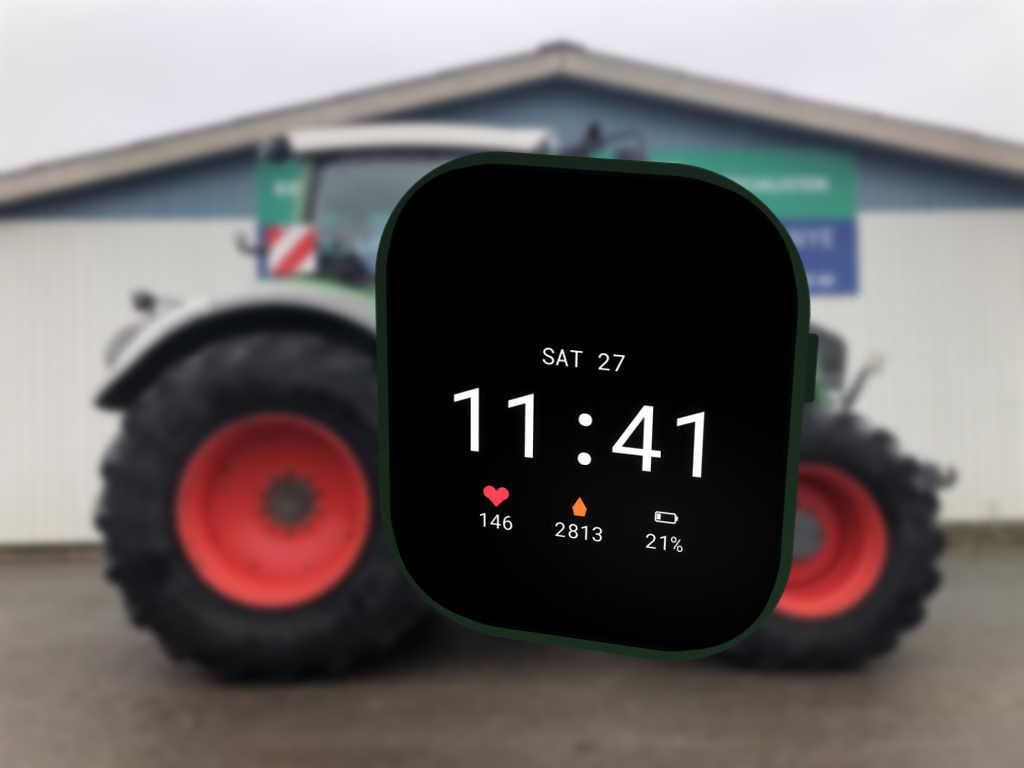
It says 11:41
